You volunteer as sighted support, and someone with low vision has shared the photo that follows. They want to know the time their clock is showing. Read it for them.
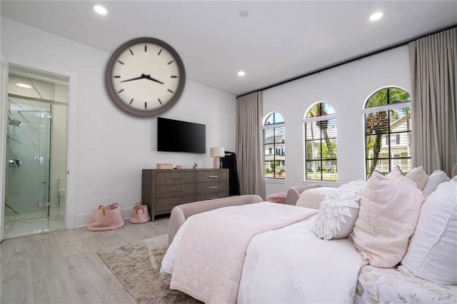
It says 3:43
